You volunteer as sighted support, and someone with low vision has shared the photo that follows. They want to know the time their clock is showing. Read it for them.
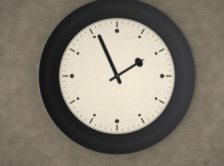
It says 1:56
